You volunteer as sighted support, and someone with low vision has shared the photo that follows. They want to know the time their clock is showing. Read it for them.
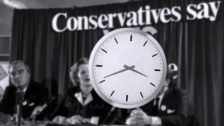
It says 3:41
